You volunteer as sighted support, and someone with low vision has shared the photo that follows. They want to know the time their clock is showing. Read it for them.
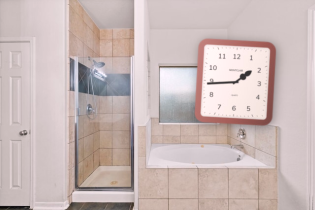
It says 1:44
